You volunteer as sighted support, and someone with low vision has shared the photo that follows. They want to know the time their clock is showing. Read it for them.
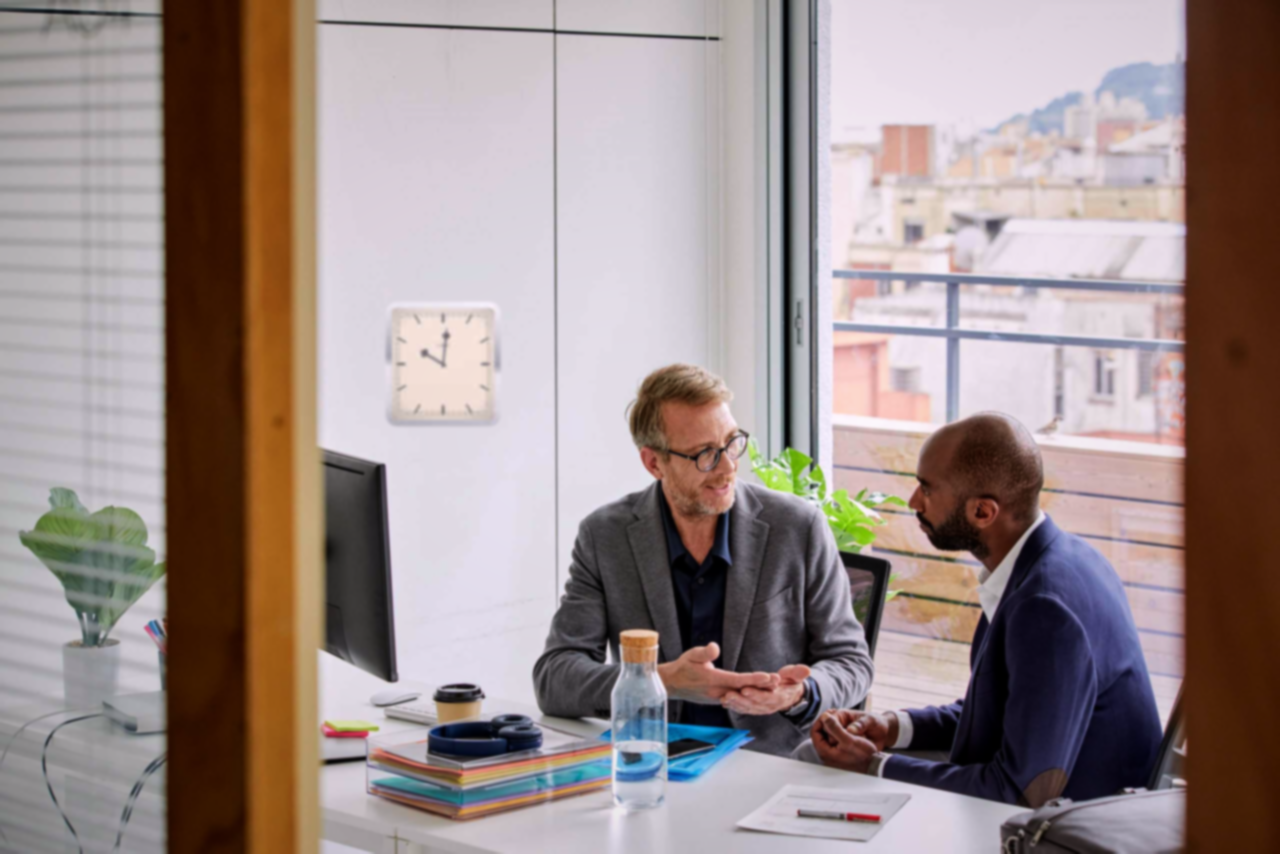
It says 10:01
